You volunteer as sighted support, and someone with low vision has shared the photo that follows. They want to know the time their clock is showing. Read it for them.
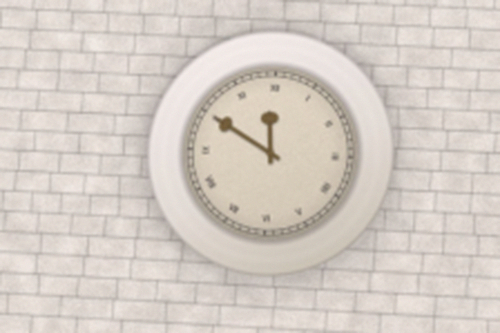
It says 11:50
